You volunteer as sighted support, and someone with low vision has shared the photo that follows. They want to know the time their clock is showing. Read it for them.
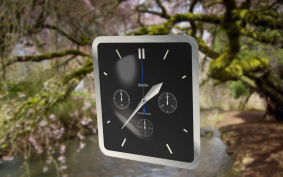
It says 1:37
